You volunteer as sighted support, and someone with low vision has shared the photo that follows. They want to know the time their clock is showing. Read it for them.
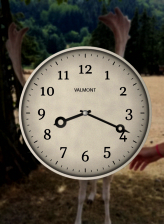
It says 8:19
